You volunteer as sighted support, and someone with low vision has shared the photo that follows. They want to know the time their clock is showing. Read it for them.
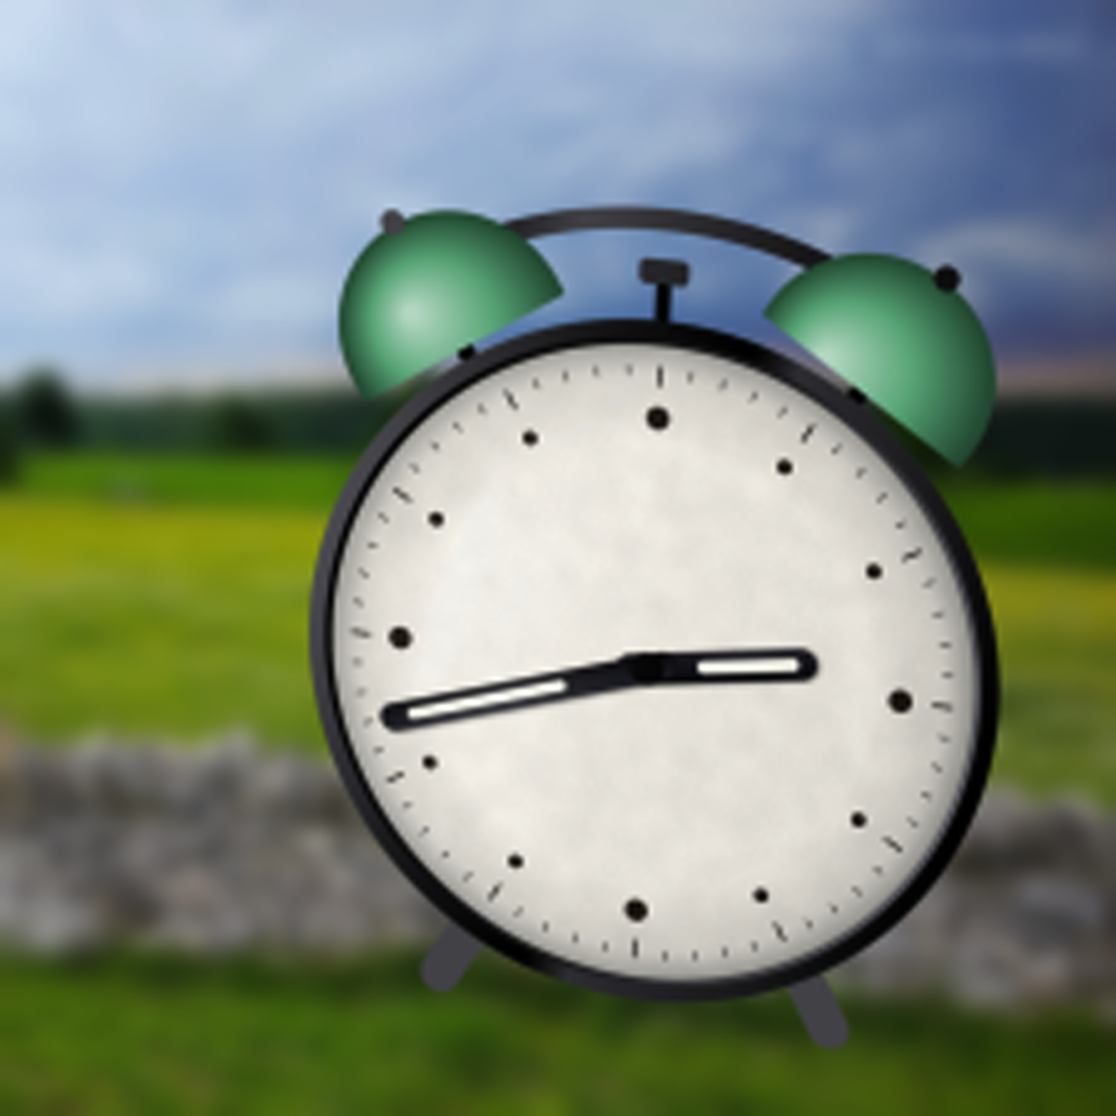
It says 2:42
